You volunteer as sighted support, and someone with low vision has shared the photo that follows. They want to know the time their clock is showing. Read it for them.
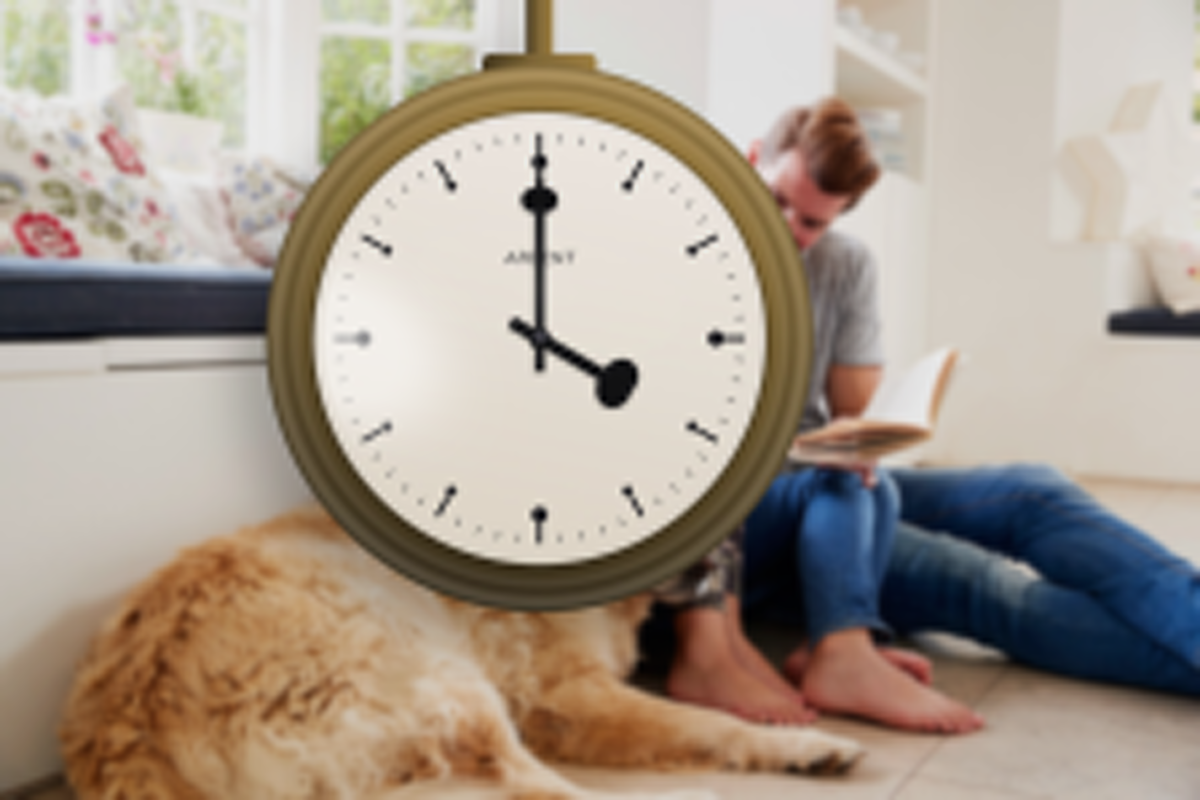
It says 4:00
